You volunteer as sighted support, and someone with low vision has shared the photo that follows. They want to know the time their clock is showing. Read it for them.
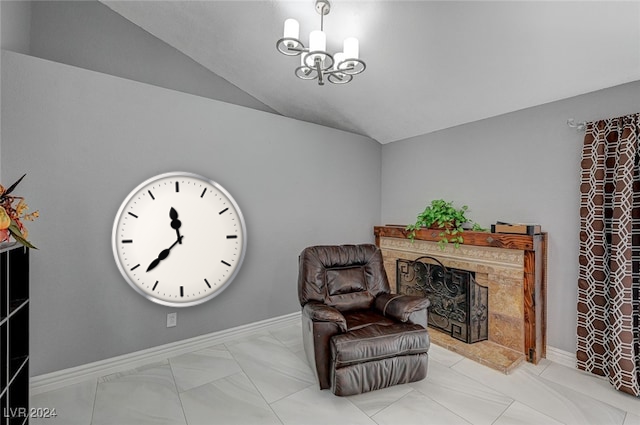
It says 11:38
